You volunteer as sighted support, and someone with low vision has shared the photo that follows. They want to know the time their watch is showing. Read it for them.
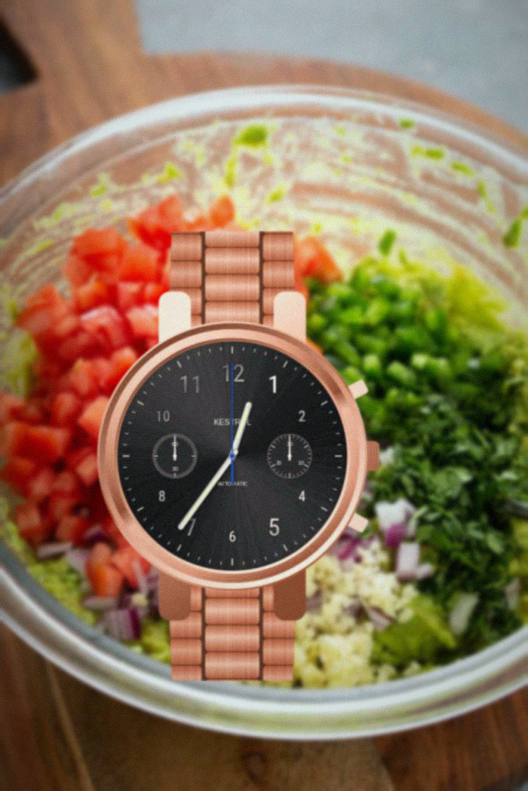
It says 12:36
